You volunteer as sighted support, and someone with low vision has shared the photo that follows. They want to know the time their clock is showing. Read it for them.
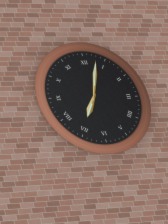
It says 7:03
